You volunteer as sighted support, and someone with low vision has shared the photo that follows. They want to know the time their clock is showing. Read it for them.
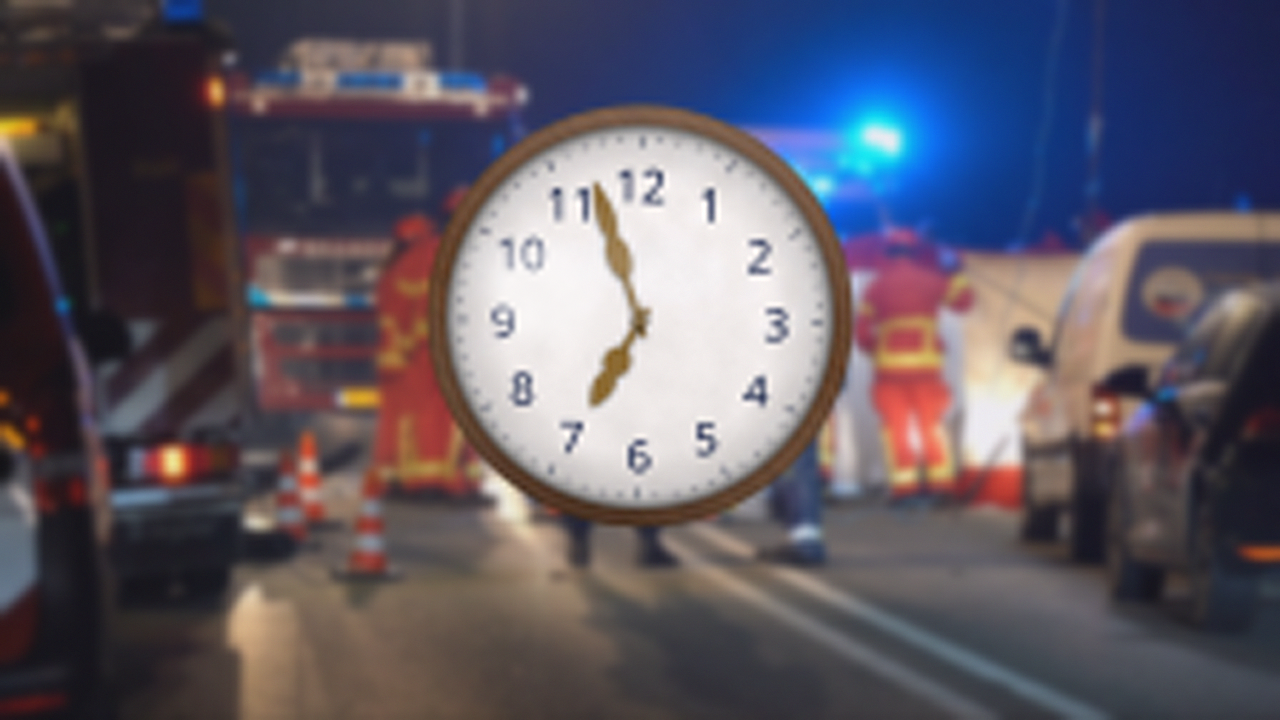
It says 6:57
